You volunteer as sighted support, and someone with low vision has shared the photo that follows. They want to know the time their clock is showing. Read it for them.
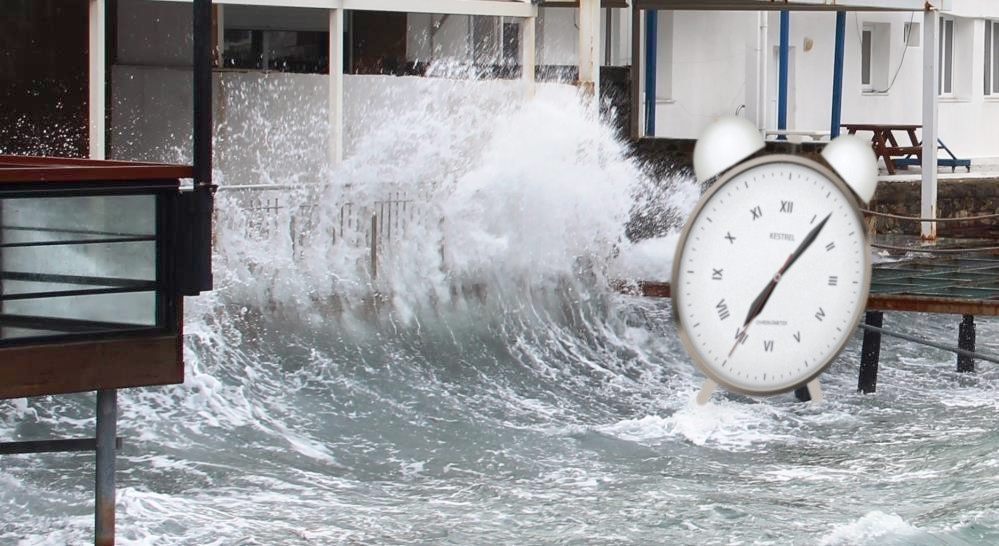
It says 7:06:35
